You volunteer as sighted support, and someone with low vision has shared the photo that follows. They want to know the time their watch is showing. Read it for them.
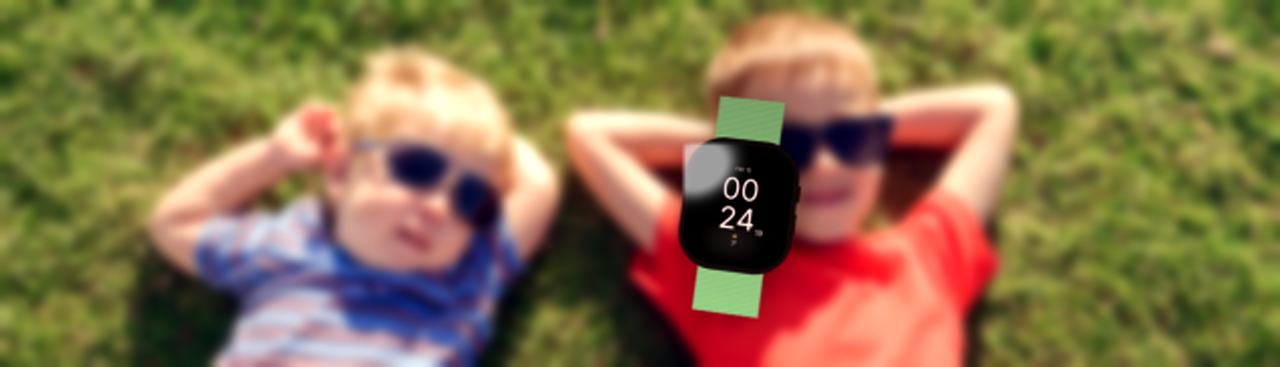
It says 0:24
